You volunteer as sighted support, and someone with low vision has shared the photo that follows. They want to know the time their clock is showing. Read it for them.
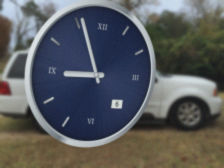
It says 8:56
